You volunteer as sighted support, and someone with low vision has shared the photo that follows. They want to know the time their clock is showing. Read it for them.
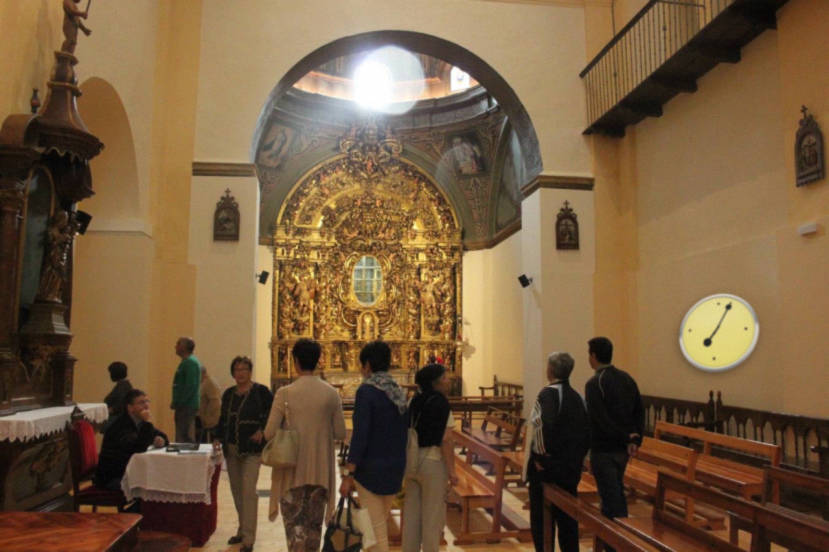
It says 7:04
